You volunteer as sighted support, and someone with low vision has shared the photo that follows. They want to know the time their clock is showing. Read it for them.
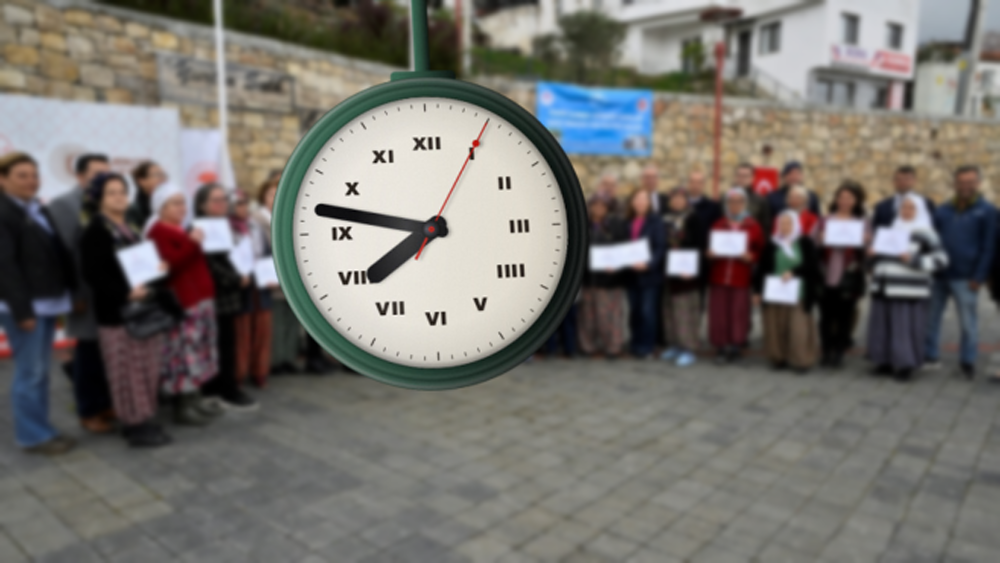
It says 7:47:05
